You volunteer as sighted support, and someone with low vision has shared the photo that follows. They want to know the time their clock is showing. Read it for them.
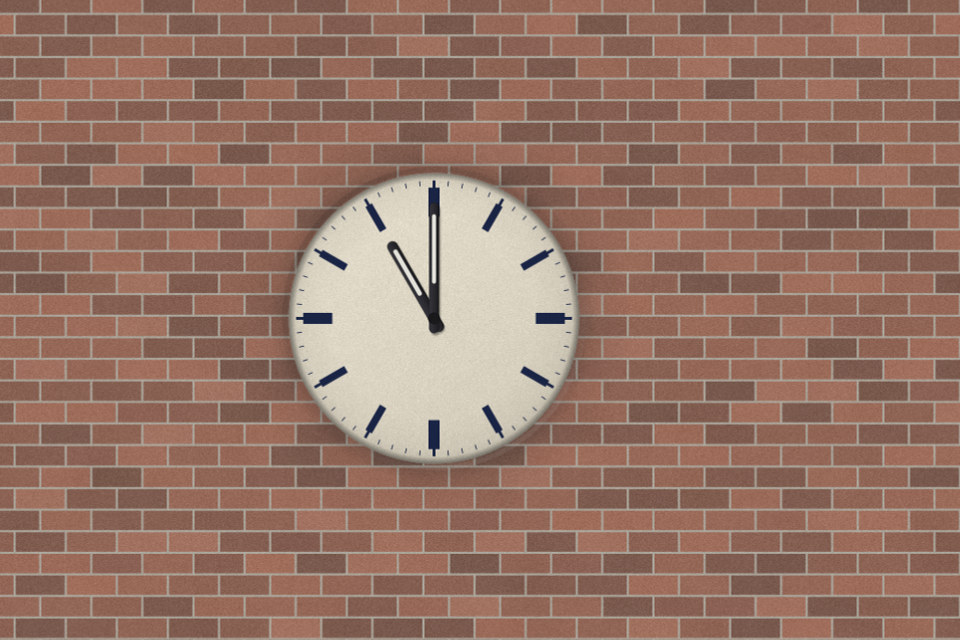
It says 11:00
